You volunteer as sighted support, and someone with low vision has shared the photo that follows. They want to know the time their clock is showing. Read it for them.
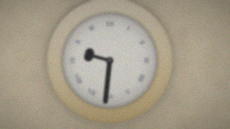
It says 9:31
